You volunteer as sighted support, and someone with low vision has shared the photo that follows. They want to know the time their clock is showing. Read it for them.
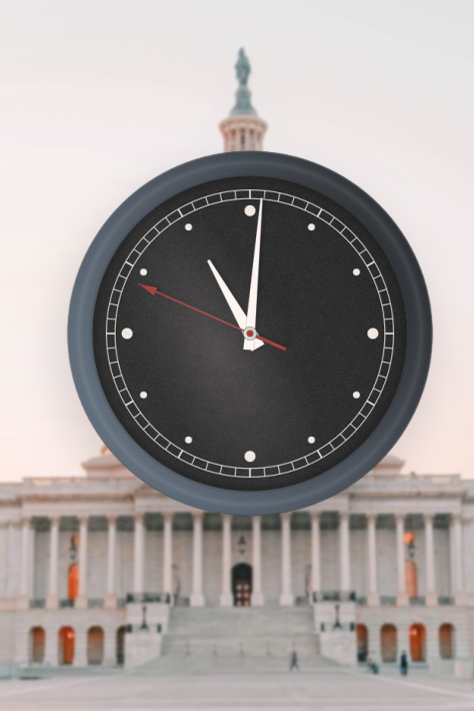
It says 11:00:49
